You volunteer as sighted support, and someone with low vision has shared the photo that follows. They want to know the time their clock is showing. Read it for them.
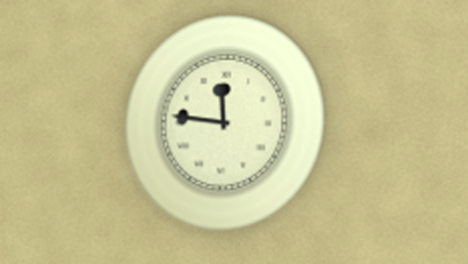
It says 11:46
